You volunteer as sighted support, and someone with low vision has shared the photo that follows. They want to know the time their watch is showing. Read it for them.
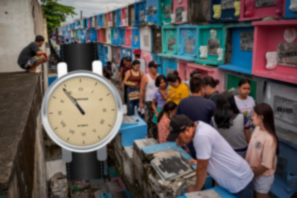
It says 10:54
